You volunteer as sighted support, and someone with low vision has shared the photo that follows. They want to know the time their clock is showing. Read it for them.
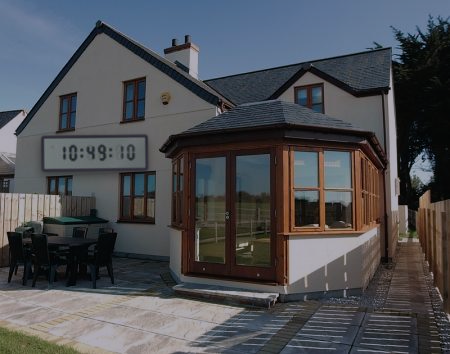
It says 10:49:10
